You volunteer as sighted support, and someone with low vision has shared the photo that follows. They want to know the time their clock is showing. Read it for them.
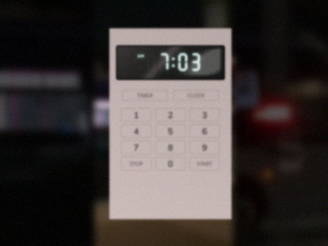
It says 7:03
